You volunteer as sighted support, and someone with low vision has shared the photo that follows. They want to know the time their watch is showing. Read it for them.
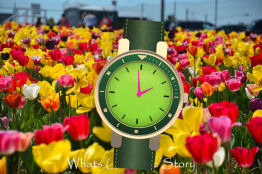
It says 1:59
